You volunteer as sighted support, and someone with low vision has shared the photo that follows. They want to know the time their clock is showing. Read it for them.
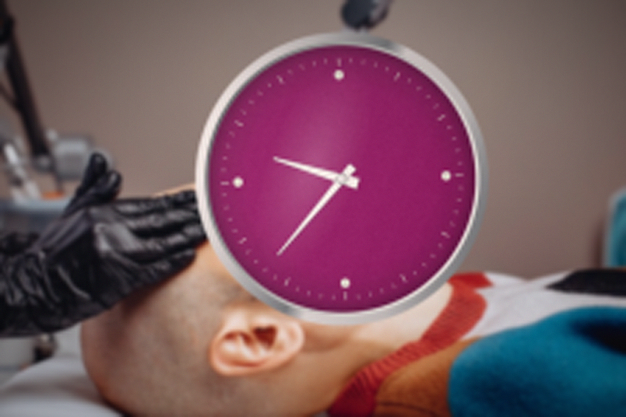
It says 9:37
